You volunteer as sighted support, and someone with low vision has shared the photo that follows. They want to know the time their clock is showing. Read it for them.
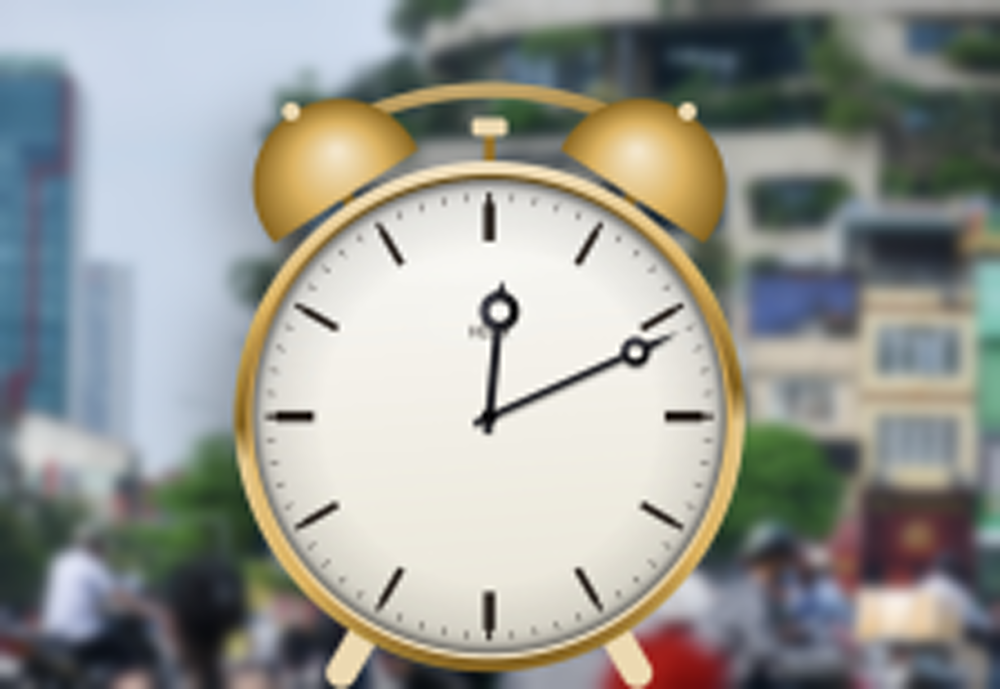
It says 12:11
